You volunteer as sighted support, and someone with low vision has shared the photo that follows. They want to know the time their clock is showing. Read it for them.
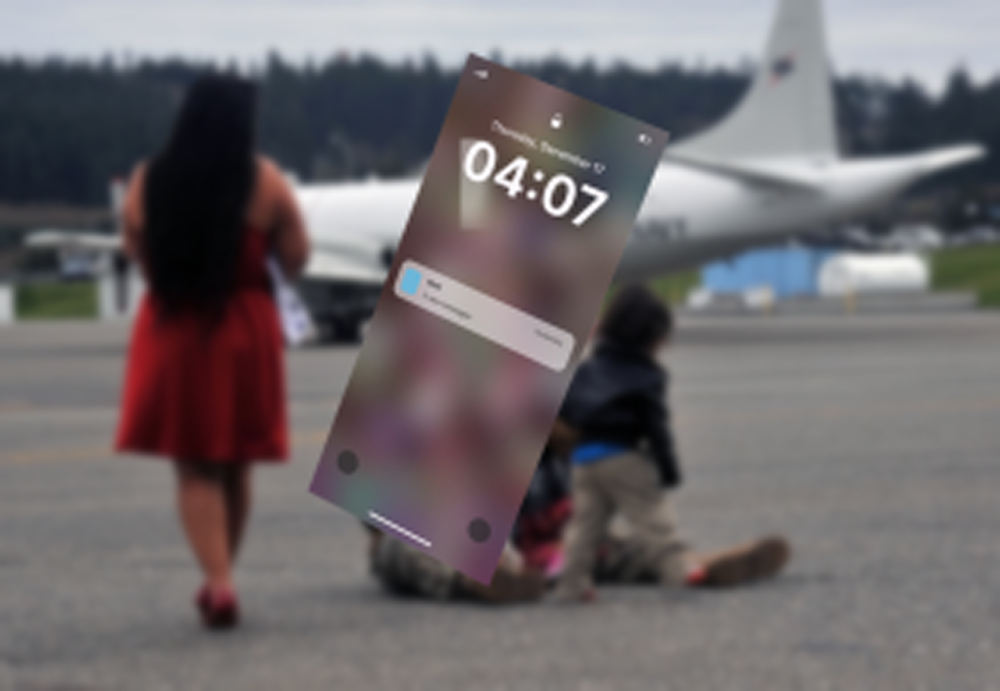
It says 4:07
